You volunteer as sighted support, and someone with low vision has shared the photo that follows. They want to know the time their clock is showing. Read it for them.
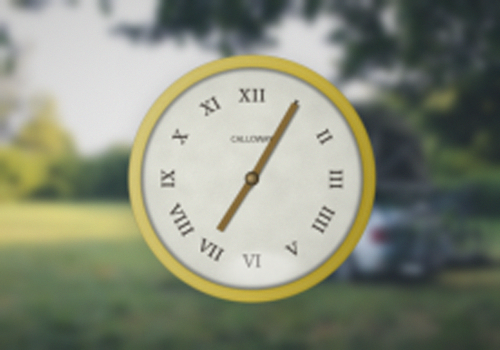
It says 7:05
